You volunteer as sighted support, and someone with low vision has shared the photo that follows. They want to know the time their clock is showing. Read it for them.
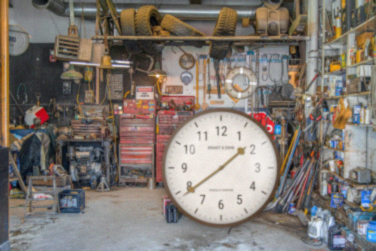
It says 1:39
